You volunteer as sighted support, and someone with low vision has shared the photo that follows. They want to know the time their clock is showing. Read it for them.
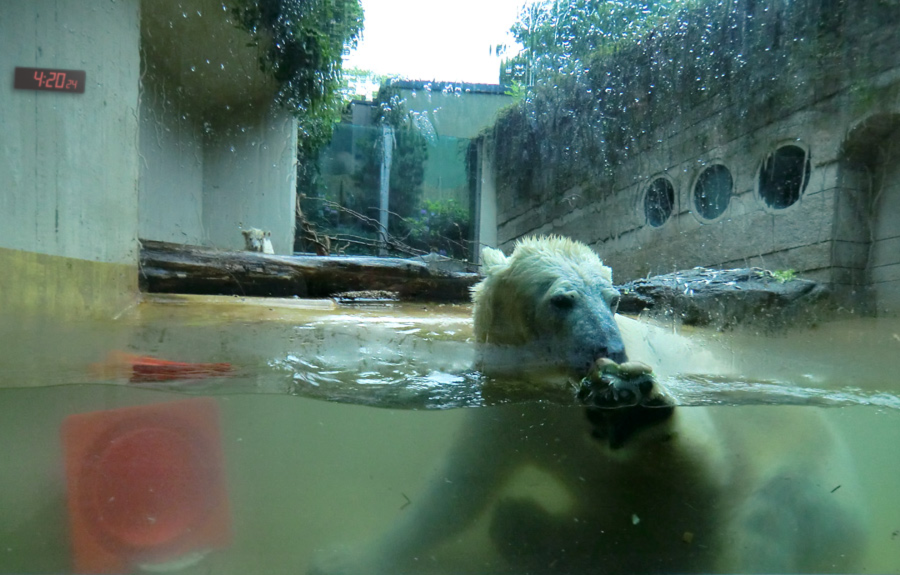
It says 4:20
